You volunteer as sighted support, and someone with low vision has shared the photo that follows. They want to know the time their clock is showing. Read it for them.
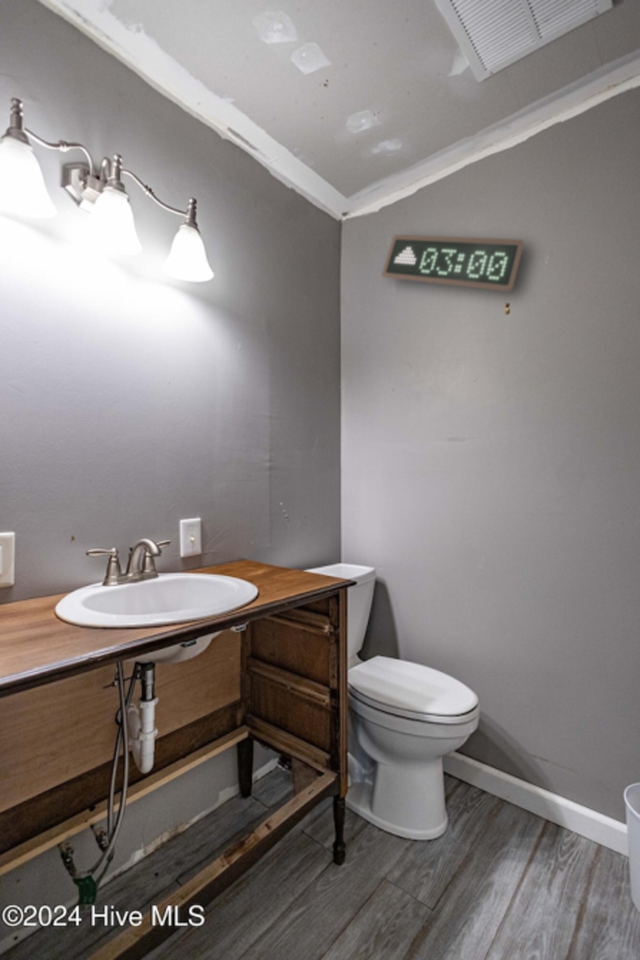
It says 3:00
